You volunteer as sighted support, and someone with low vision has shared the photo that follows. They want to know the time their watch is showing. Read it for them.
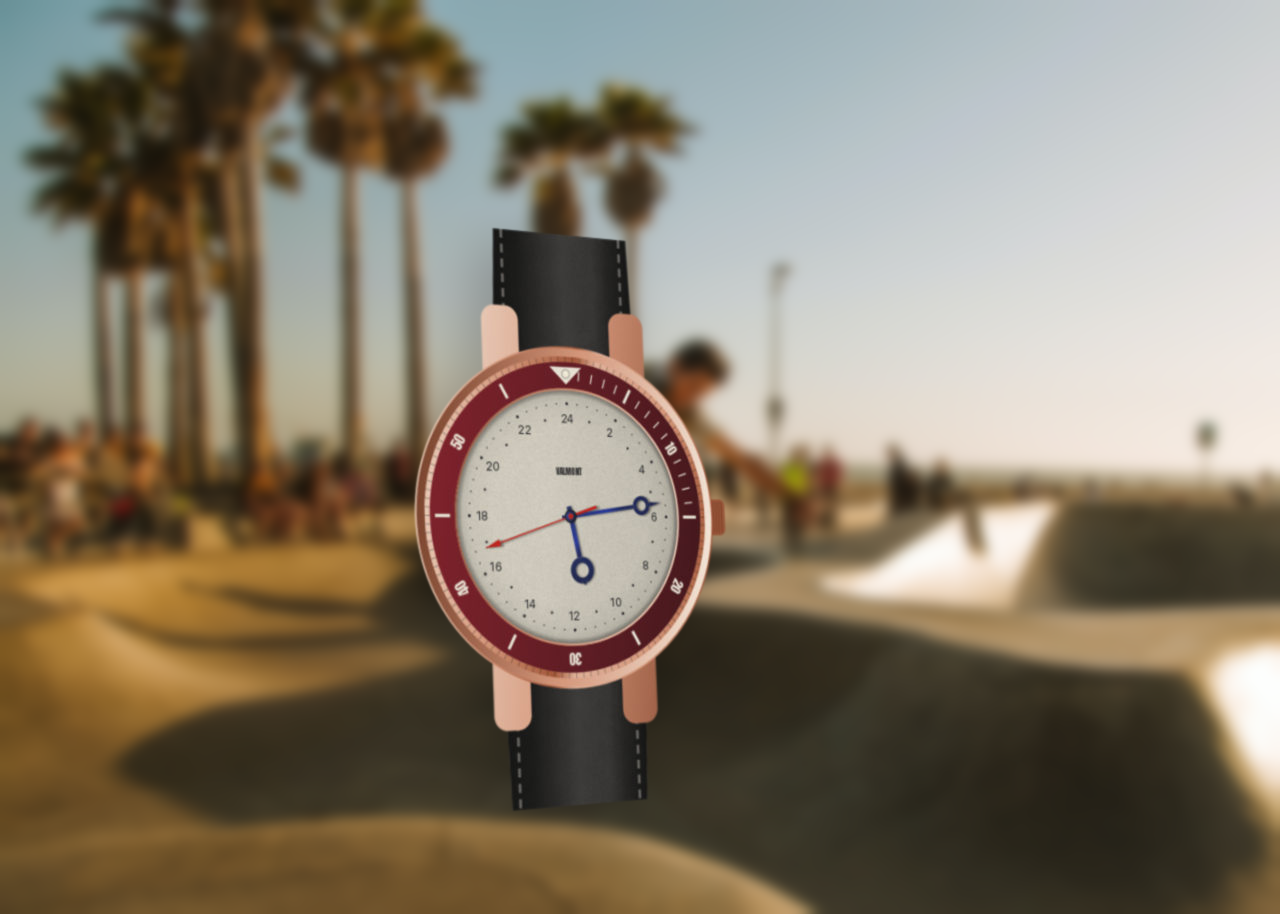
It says 11:13:42
